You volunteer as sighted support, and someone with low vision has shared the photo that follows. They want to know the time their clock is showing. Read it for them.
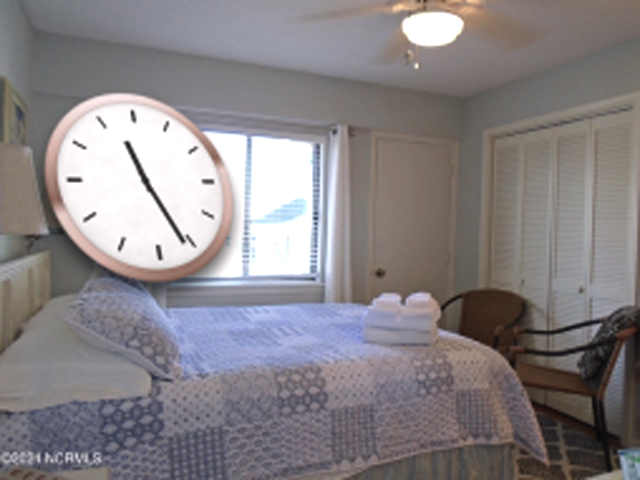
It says 11:26
